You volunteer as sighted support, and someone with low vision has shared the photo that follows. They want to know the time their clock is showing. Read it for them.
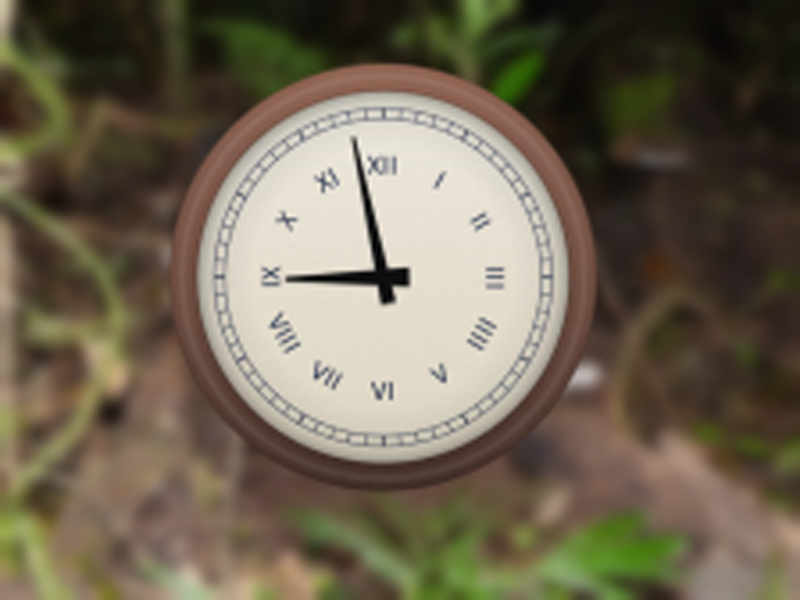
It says 8:58
